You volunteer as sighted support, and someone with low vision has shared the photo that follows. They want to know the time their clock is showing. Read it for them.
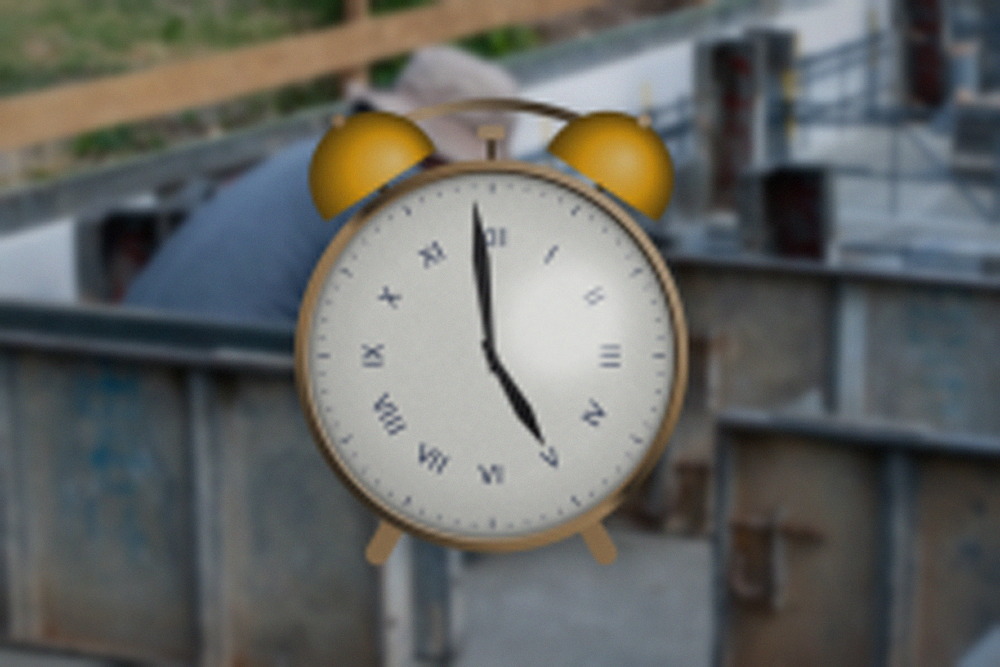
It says 4:59
